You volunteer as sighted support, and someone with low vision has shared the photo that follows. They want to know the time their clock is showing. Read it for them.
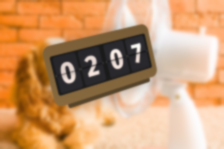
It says 2:07
